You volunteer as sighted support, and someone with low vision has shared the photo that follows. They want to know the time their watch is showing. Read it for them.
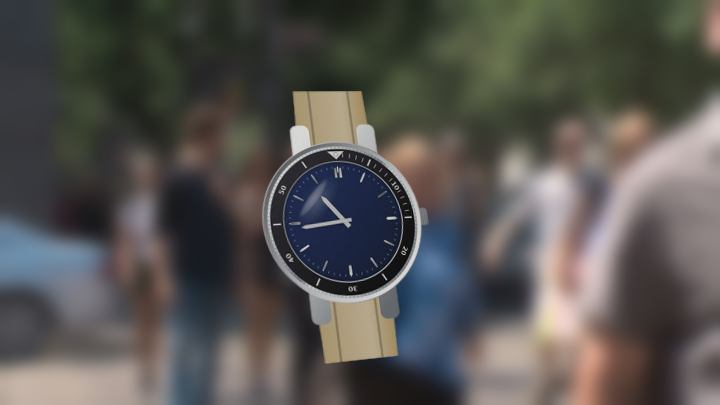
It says 10:44
